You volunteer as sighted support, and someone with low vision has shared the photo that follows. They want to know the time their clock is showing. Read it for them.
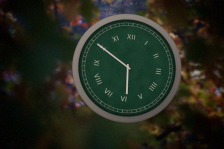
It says 5:50
